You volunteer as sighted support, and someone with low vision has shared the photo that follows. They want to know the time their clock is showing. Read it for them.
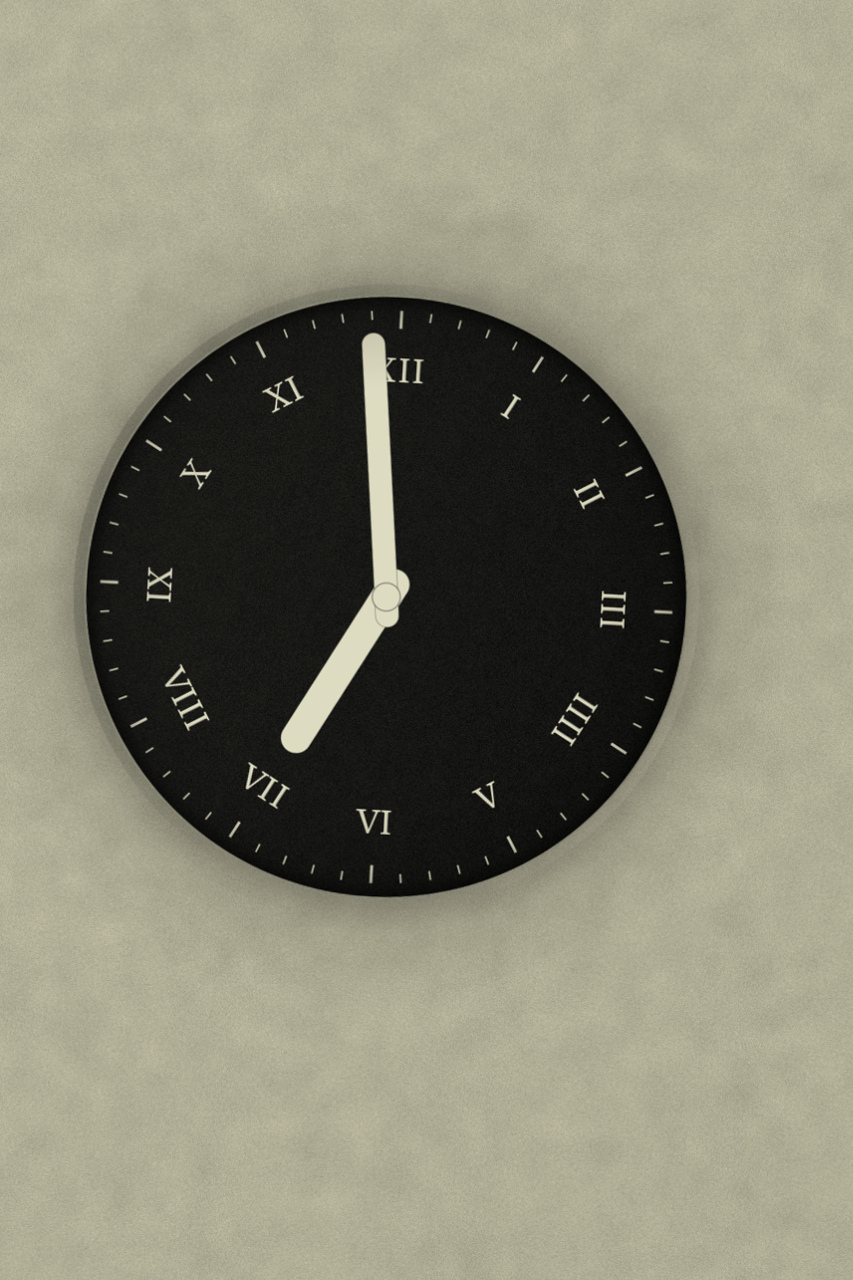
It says 6:59
